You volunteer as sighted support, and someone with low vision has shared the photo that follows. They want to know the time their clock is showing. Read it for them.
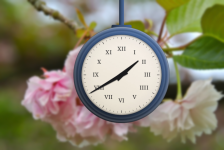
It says 1:40
